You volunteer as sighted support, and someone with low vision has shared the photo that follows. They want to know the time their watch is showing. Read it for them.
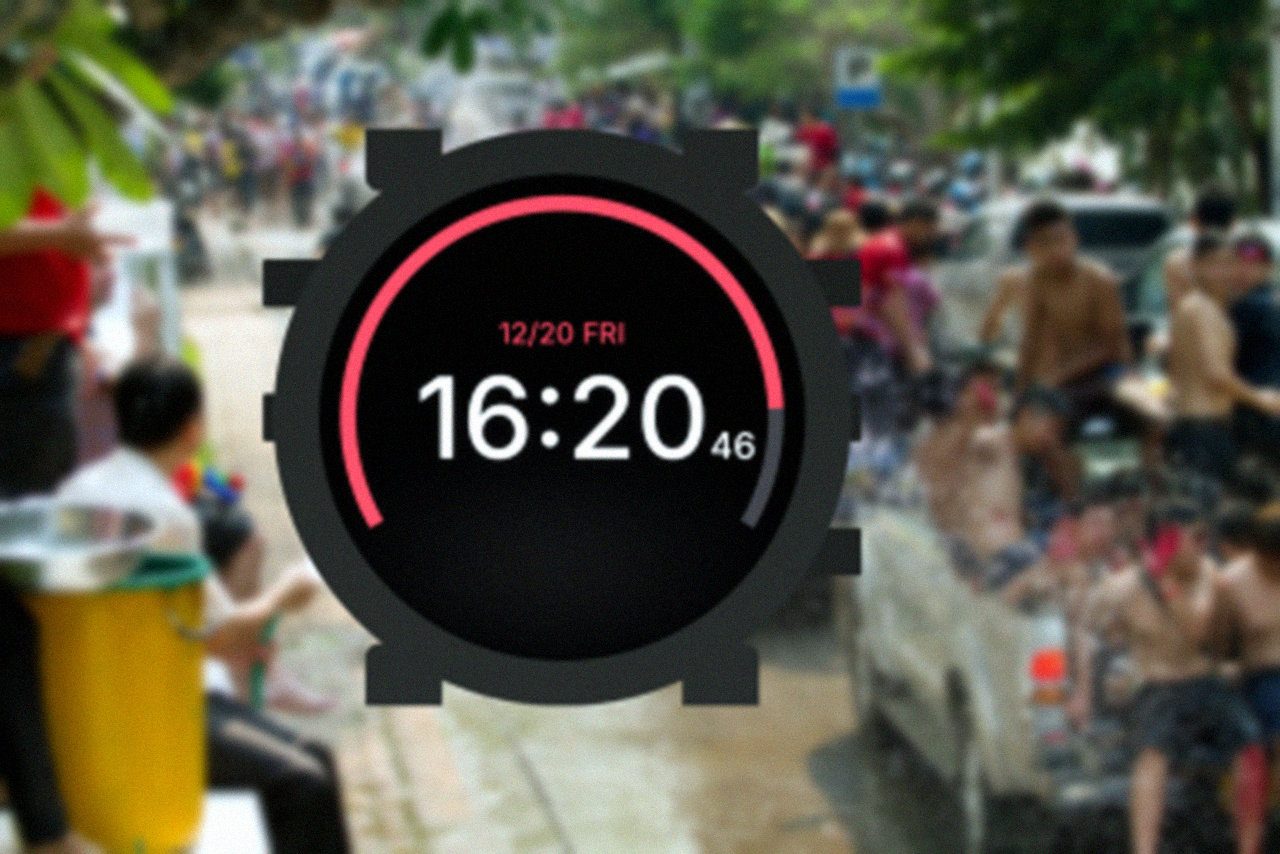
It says 16:20:46
